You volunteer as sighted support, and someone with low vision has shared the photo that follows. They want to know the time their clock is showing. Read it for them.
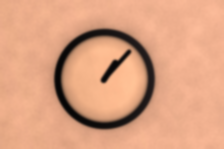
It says 1:07
